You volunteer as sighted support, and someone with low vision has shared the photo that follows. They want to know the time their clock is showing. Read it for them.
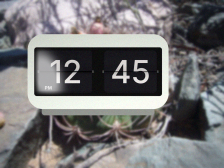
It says 12:45
